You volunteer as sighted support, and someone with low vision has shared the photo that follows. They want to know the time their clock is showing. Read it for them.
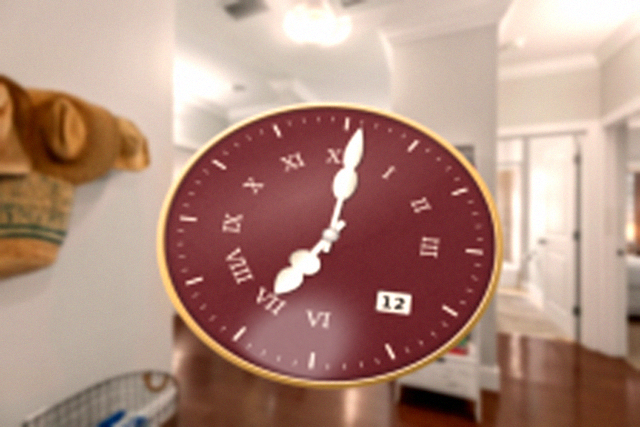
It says 7:01
